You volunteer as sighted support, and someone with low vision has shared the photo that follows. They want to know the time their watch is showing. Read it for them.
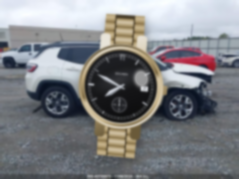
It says 7:49
